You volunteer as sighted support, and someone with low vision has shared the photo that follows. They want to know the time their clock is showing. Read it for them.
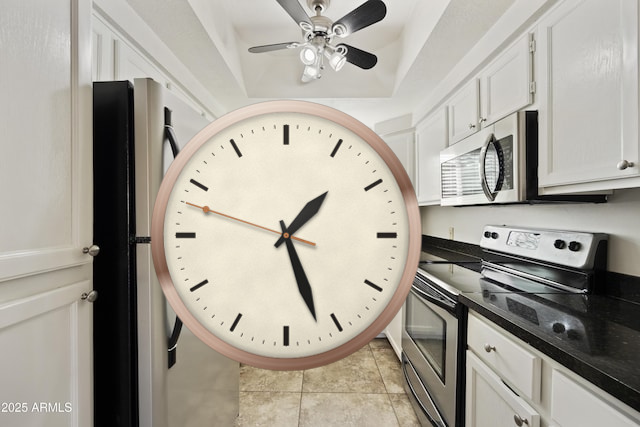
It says 1:26:48
